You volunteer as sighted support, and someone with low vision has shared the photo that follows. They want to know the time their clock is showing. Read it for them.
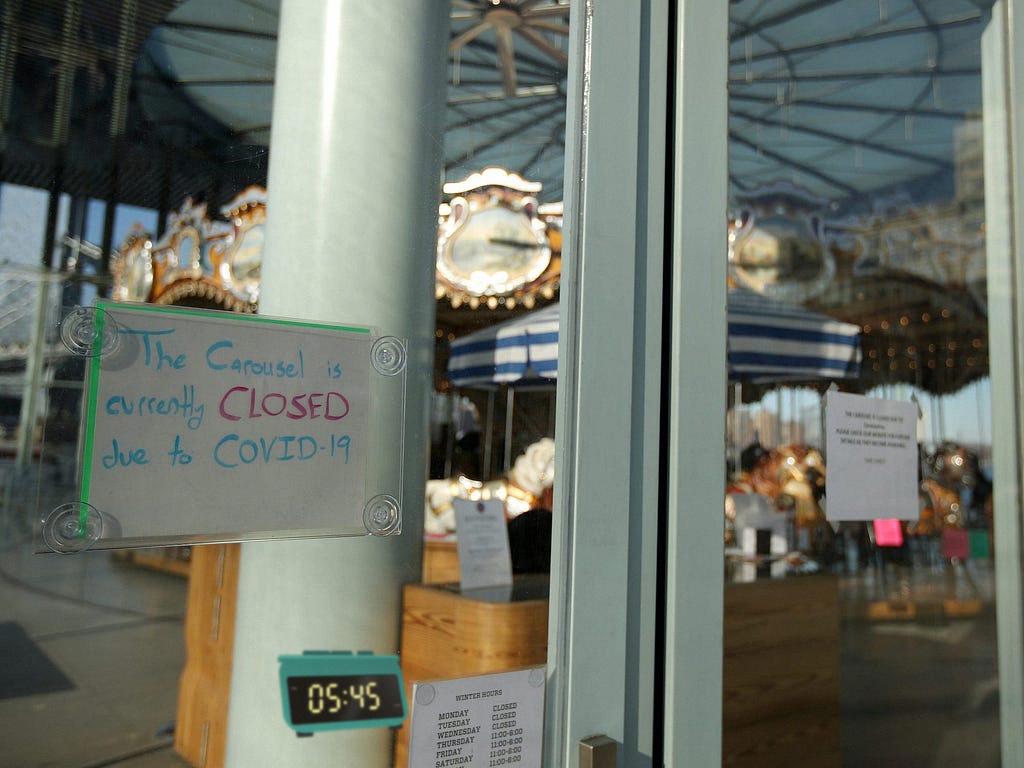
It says 5:45
